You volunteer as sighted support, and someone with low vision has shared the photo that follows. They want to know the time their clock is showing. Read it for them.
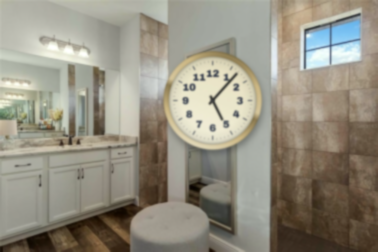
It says 5:07
